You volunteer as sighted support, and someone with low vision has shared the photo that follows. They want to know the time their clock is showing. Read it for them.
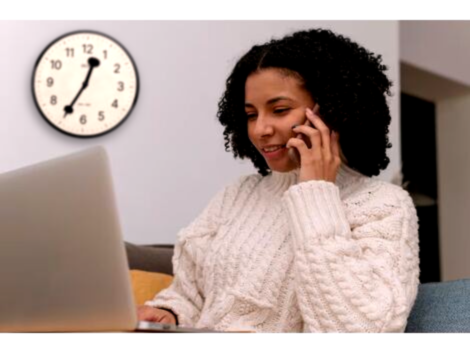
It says 12:35
